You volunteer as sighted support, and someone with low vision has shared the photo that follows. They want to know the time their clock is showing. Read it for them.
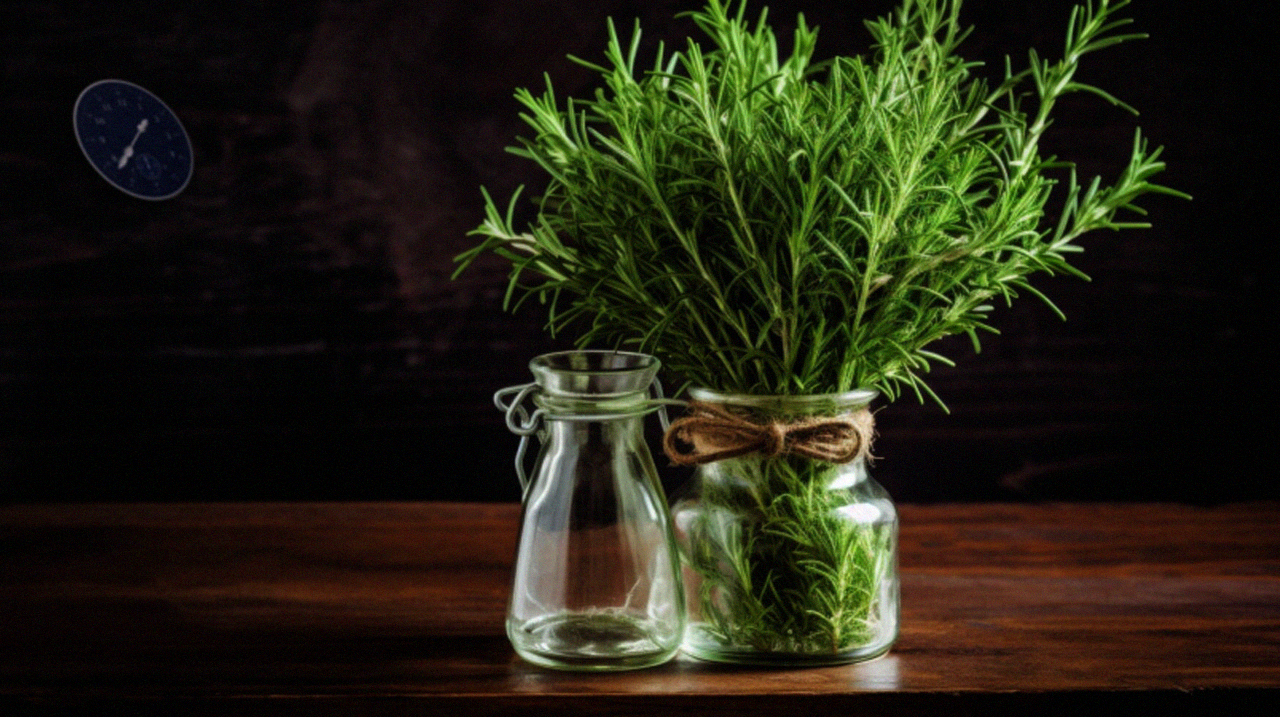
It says 1:38
